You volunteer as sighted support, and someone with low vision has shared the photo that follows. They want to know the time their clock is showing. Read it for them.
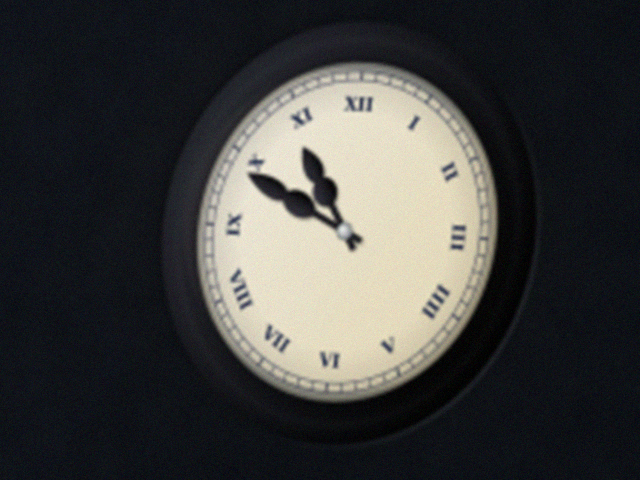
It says 10:49
